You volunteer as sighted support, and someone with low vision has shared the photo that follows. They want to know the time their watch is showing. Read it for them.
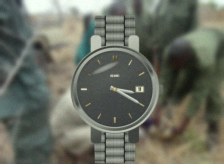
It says 3:20
